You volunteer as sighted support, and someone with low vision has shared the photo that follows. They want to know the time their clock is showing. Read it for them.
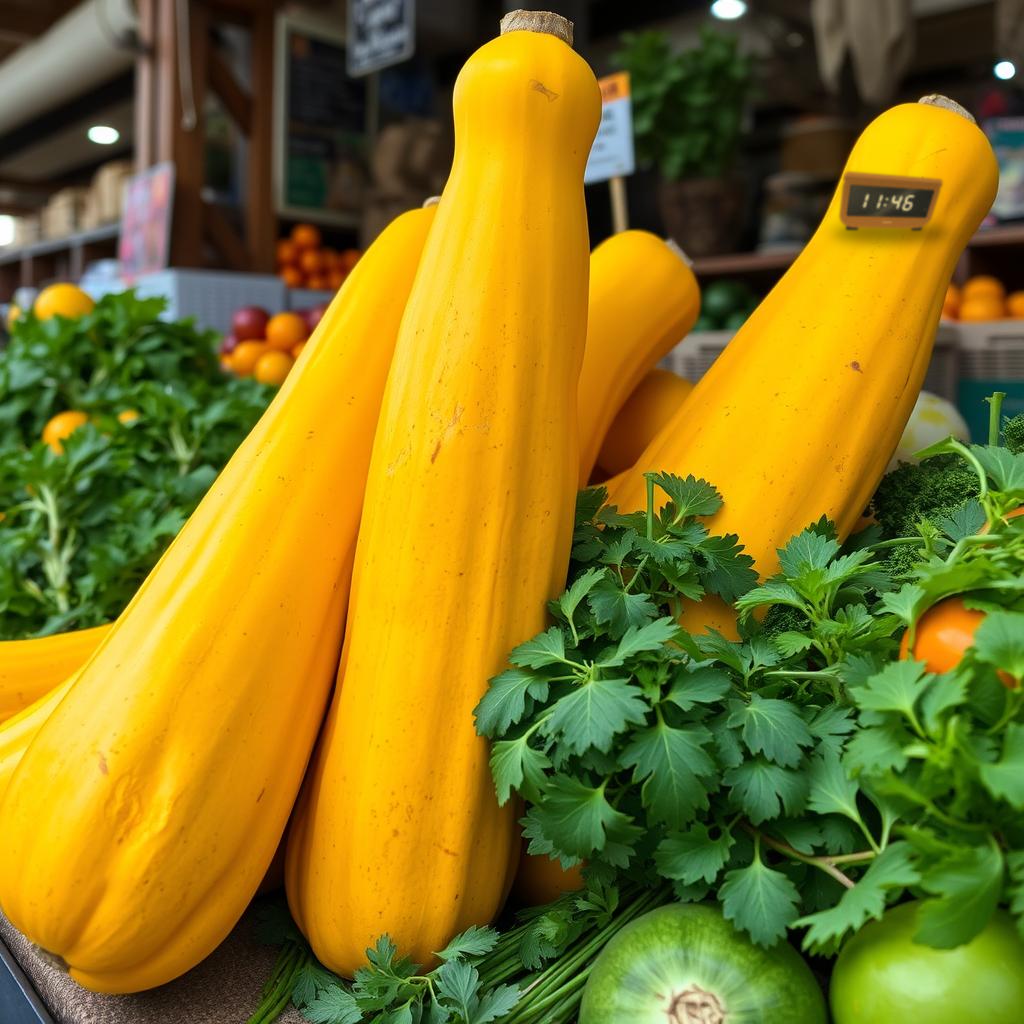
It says 11:46
